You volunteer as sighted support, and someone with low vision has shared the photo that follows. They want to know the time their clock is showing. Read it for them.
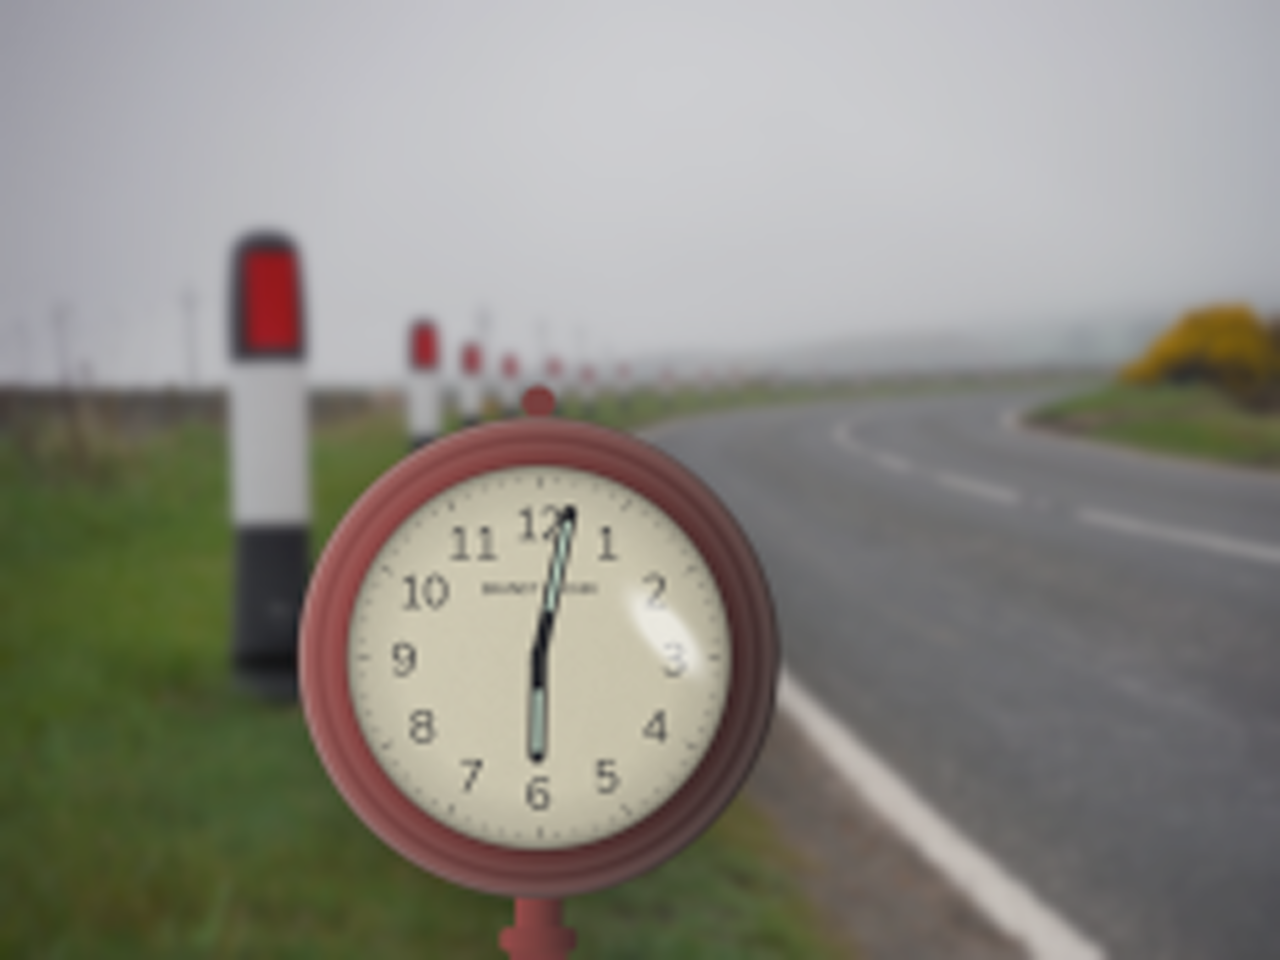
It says 6:02
